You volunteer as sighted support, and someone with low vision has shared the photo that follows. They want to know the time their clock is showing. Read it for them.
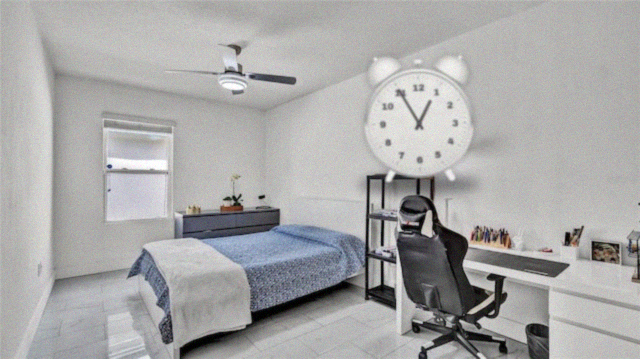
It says 12:55
